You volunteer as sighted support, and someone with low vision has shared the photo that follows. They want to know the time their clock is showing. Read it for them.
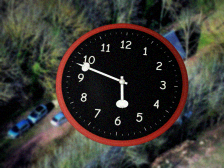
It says 5:48
